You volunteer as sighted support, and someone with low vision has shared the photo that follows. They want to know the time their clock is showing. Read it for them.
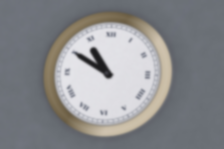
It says 10:50
